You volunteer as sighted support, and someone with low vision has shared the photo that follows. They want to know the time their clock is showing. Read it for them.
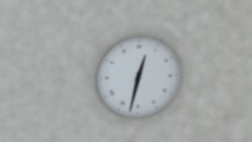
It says 12:32
